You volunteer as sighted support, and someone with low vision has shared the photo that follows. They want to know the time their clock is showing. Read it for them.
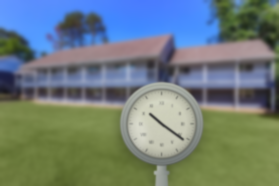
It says 10:21
